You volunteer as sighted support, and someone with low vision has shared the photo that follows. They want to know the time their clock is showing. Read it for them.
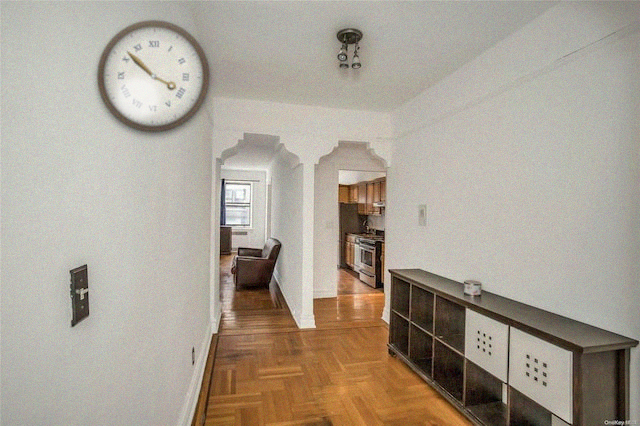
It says 3:52
